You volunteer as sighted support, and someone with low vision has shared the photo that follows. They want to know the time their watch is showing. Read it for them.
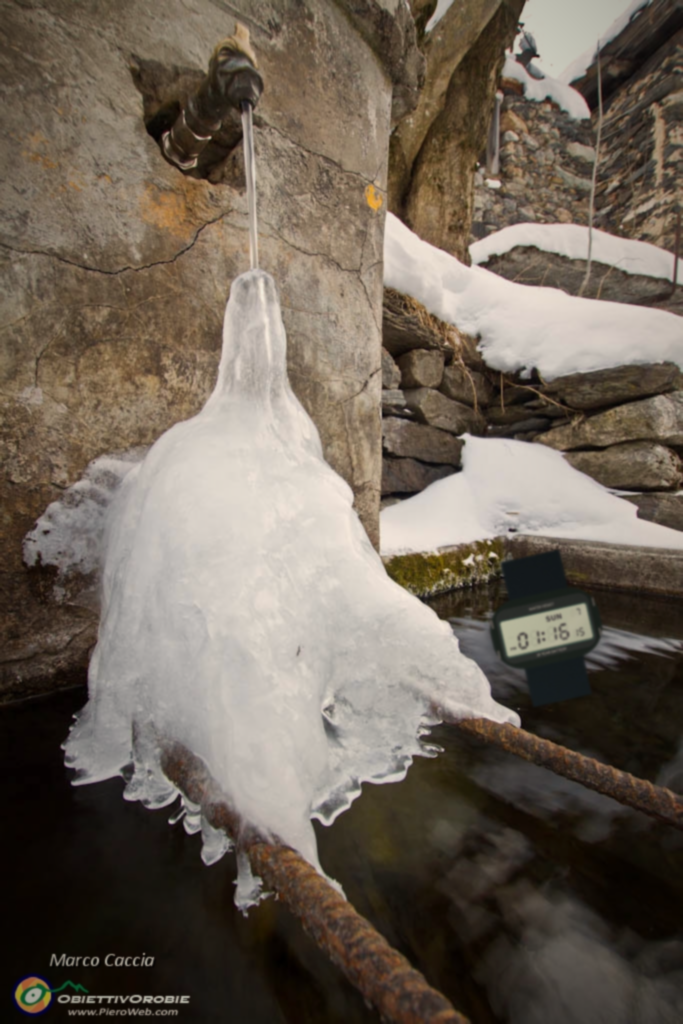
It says 1:16
